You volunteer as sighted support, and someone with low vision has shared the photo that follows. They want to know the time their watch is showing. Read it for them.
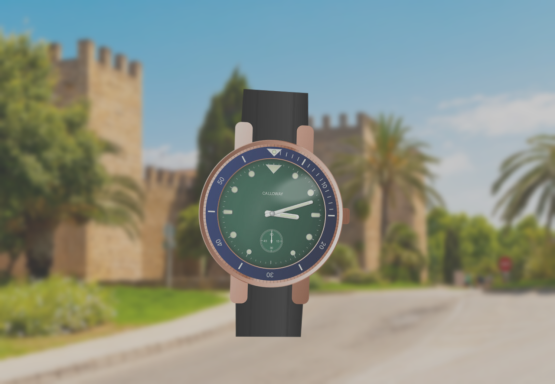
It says 3:12
